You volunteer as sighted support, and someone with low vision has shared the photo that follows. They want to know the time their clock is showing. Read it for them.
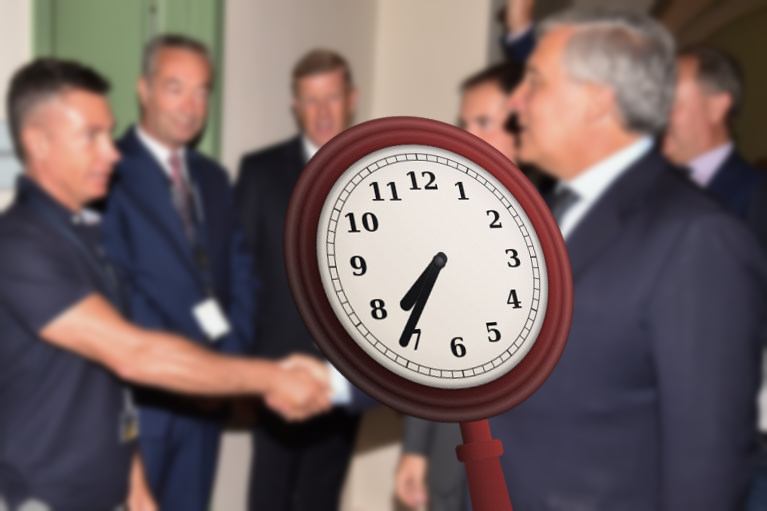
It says 7:36
